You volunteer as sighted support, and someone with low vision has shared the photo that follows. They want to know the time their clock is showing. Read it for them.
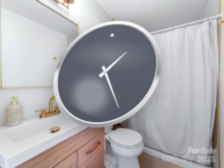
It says 1:25
